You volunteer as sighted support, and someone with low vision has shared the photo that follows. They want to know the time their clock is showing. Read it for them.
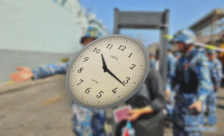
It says 10:17
